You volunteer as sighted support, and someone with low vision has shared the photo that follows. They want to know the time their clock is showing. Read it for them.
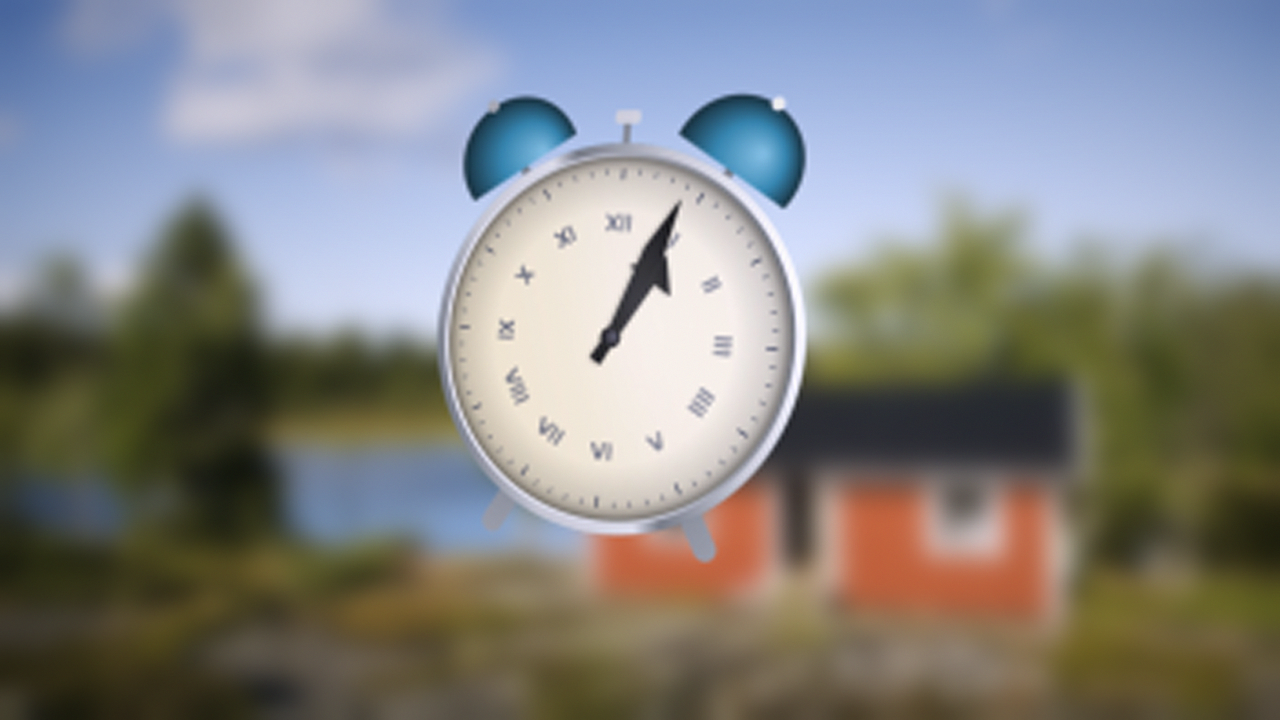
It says 1:04
